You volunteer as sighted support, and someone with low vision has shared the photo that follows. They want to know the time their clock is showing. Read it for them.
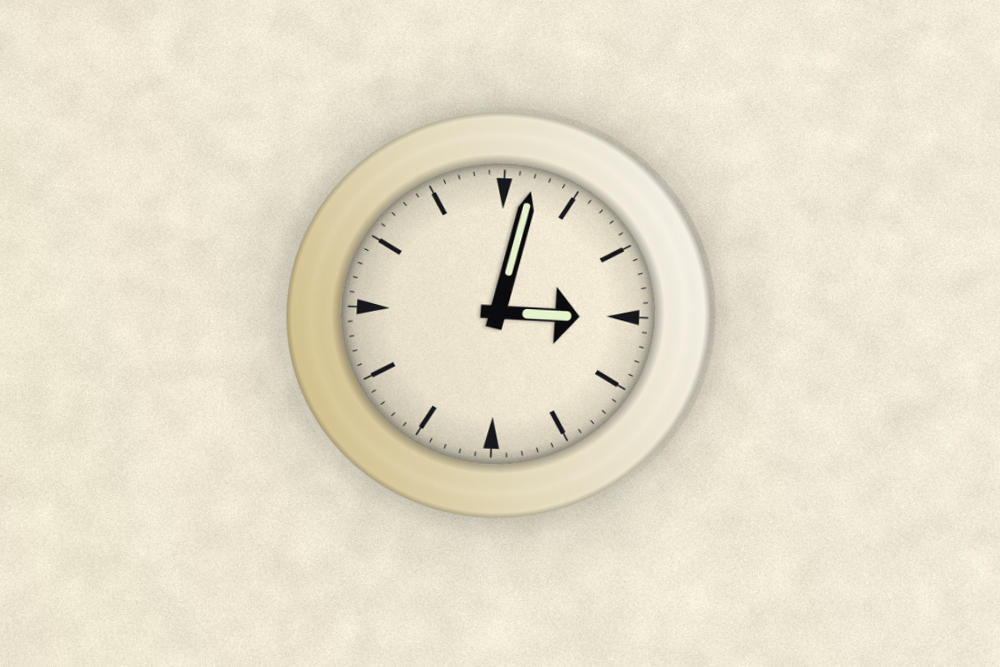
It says 3:02
